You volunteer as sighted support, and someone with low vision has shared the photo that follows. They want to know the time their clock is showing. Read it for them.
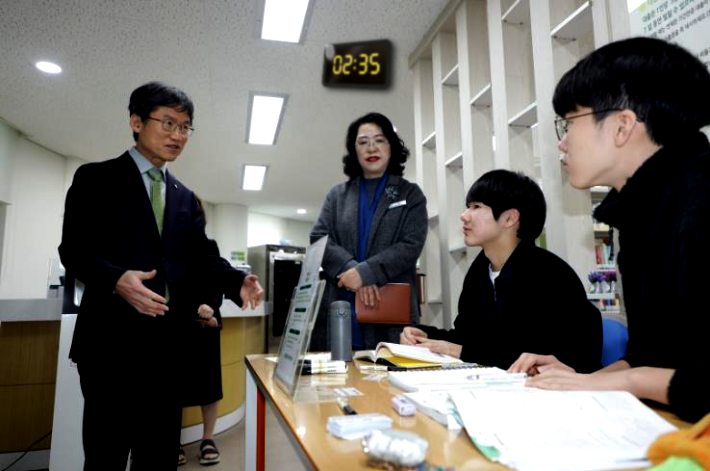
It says 2:35
